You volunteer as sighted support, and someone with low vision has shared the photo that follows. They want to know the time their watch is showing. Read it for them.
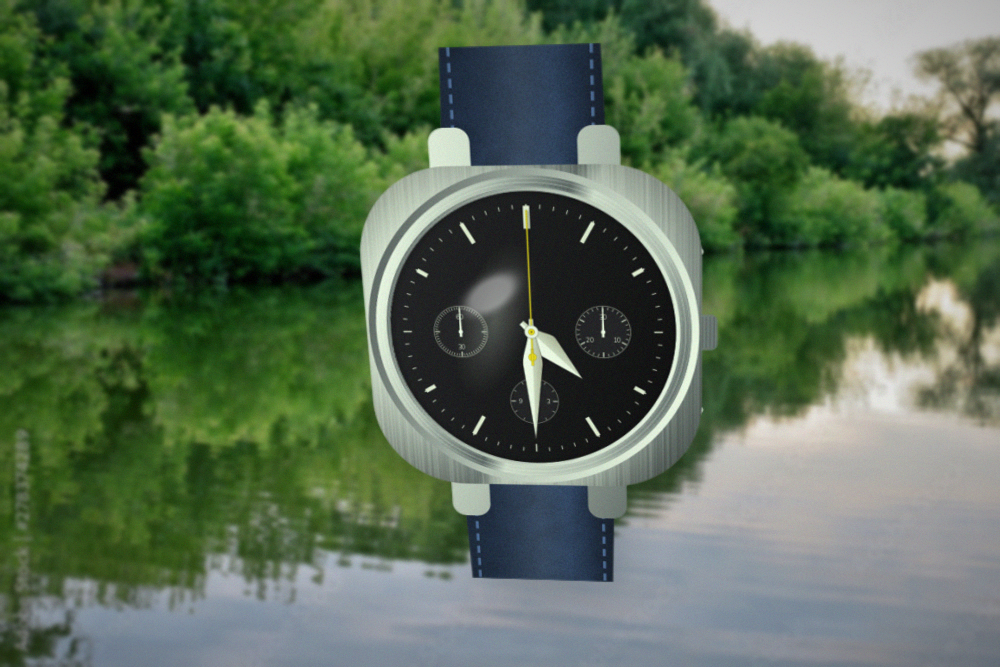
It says 4:30
